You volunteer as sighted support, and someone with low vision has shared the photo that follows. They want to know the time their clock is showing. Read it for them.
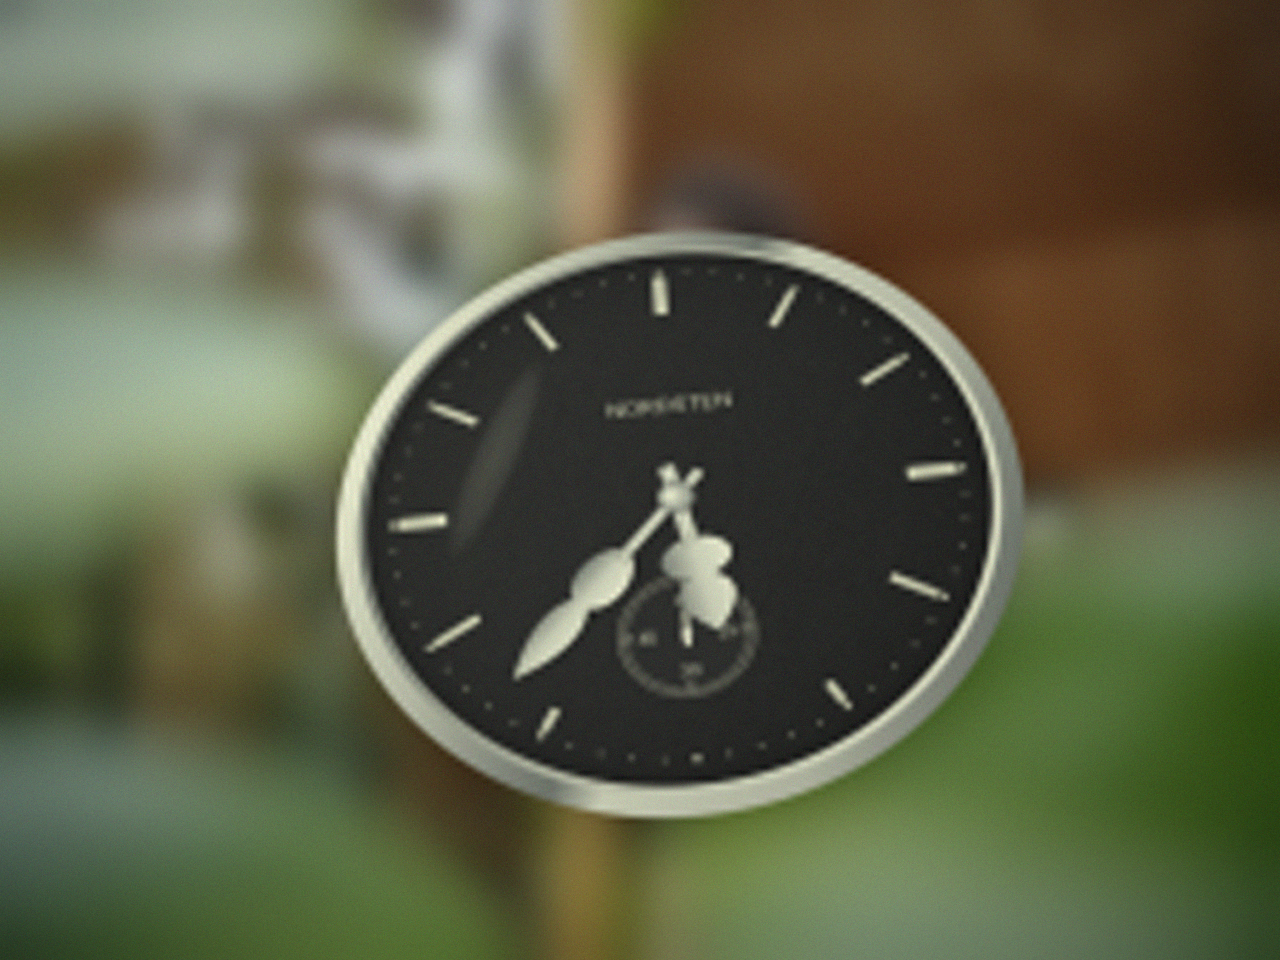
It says 5:37
